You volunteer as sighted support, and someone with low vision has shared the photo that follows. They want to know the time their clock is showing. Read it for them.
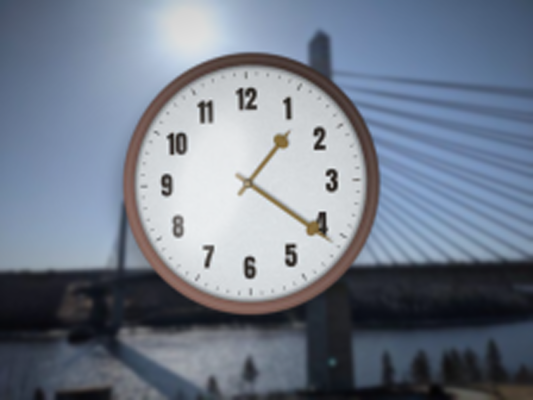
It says 1:21
